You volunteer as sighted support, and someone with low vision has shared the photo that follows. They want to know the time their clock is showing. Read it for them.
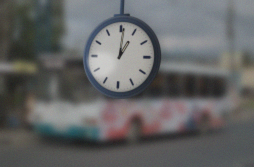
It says 1:01
